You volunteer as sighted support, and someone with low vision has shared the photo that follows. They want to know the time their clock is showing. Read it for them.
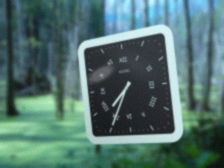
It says 7:35
